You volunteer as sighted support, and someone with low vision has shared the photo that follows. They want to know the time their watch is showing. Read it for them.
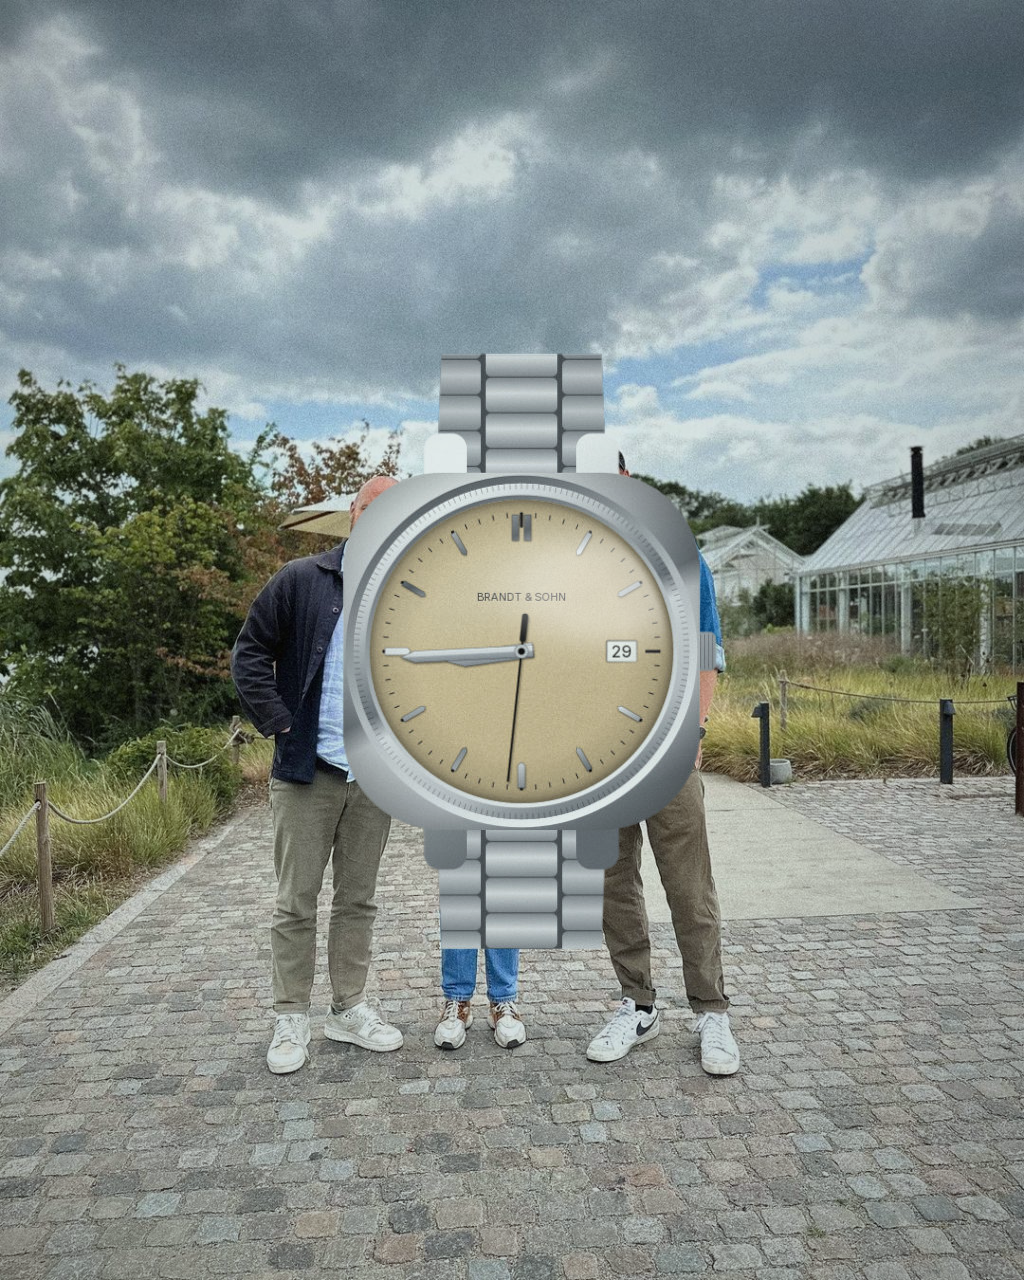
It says 8:44:31
